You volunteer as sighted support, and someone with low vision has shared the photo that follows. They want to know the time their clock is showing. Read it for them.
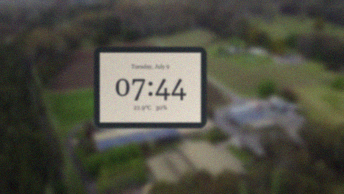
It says 7:44
